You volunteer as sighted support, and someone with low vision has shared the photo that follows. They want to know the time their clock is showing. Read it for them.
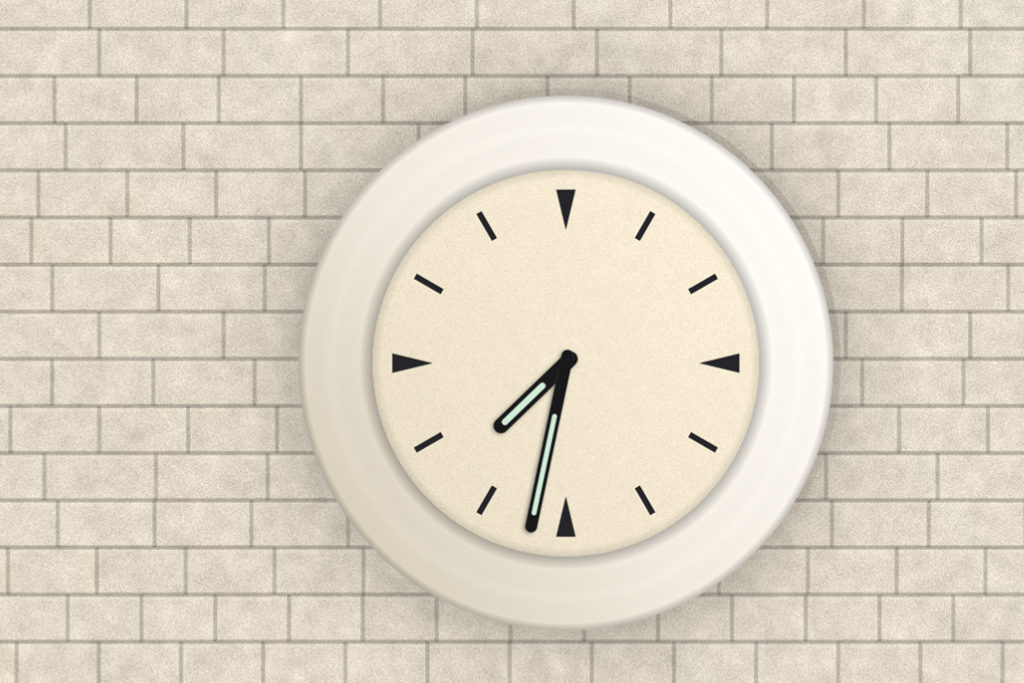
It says 7:32
